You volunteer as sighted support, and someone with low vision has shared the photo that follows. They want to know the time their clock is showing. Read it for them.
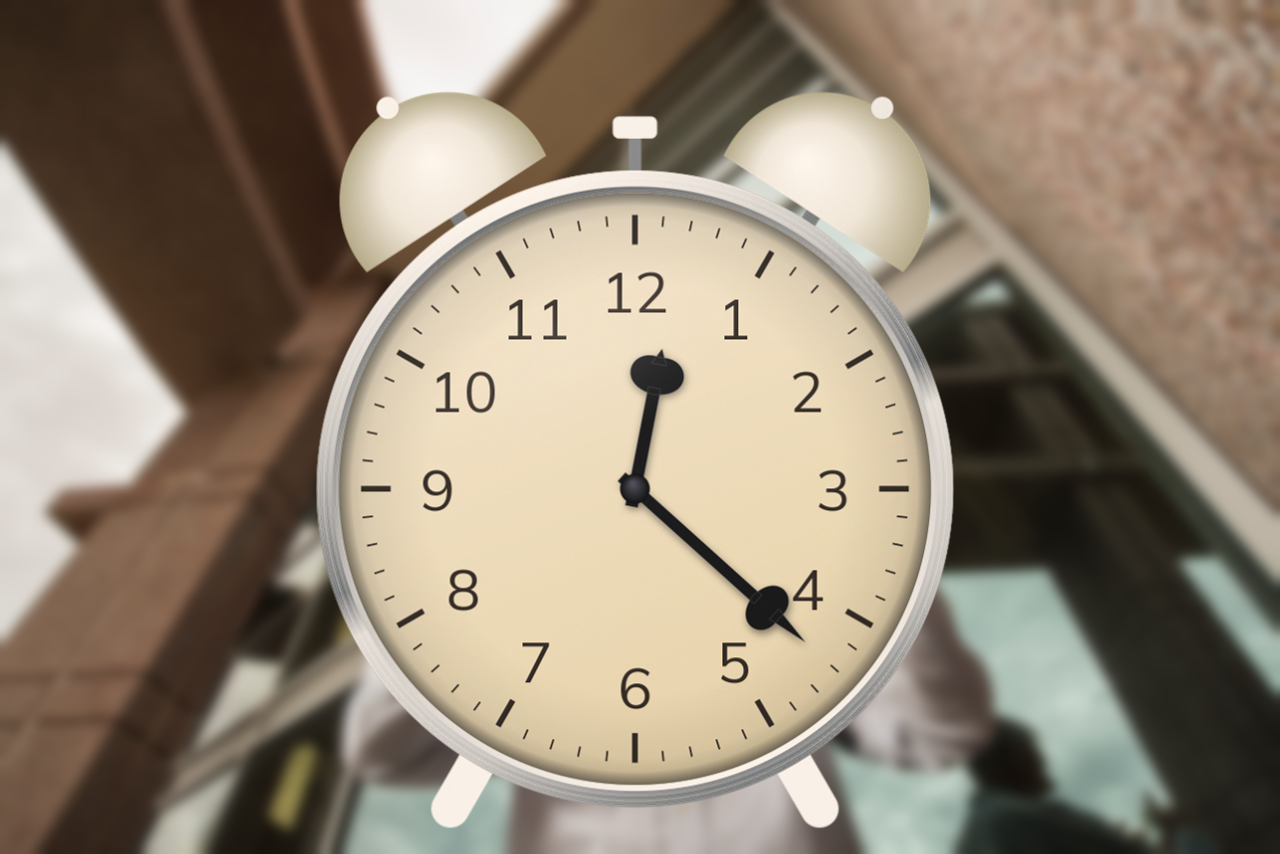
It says 12:22
